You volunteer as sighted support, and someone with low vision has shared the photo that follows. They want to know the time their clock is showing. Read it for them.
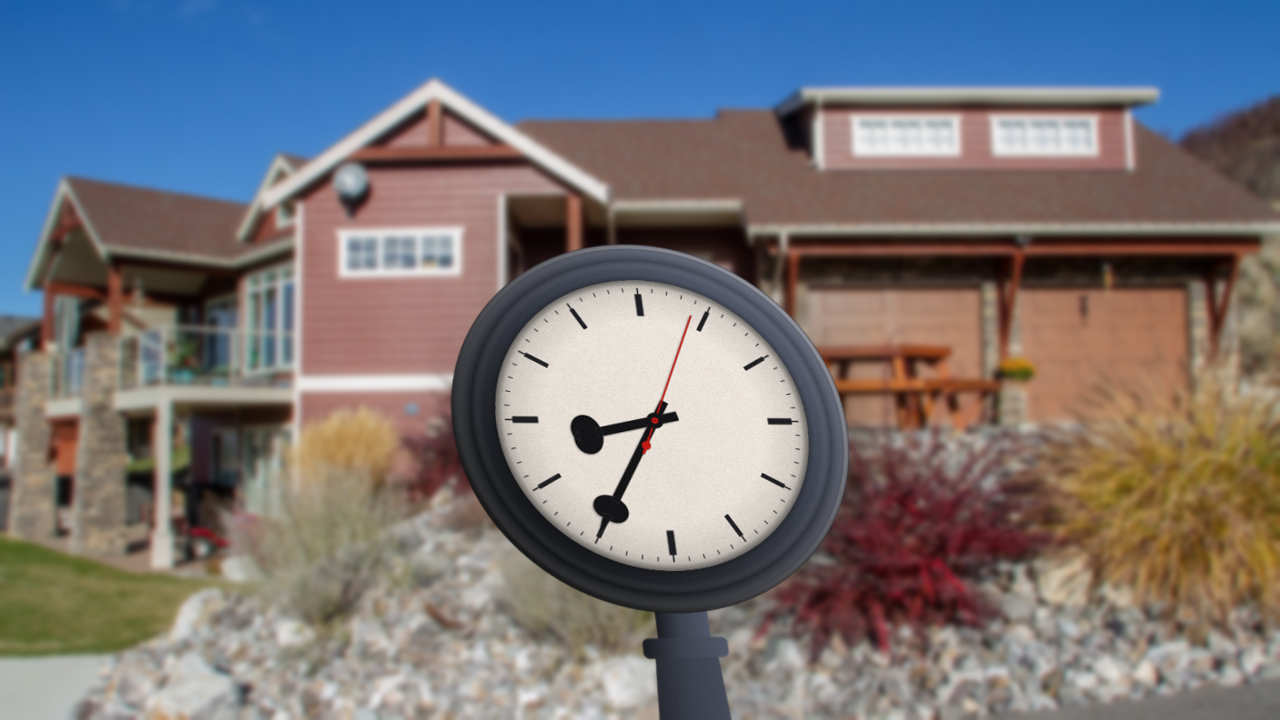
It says 8:35:04
